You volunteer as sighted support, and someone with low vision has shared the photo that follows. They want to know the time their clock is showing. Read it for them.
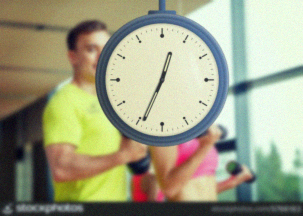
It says 12:34
